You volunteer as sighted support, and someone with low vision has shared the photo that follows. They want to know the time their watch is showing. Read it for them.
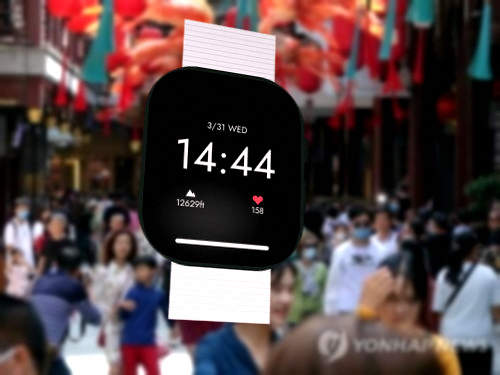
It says 14:44
